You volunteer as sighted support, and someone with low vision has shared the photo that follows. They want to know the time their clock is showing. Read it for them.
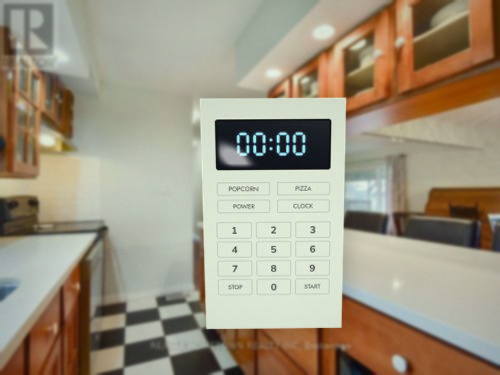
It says 0:00
